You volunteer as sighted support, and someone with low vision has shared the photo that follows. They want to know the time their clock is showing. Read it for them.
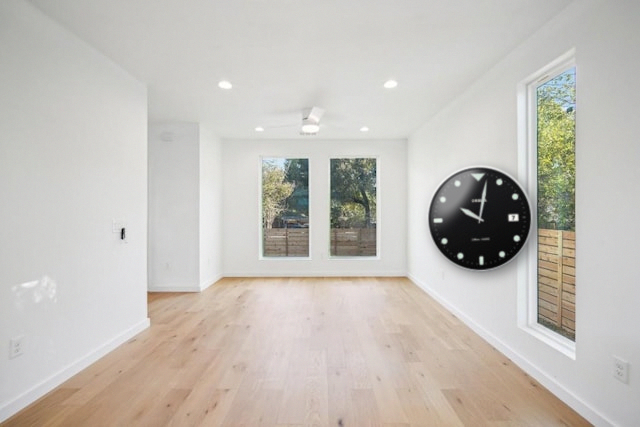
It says 10:02
